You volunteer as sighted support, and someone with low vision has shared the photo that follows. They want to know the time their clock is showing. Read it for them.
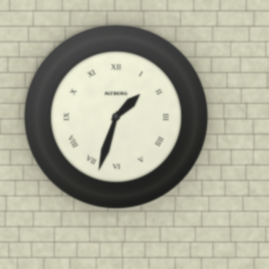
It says 1:33
